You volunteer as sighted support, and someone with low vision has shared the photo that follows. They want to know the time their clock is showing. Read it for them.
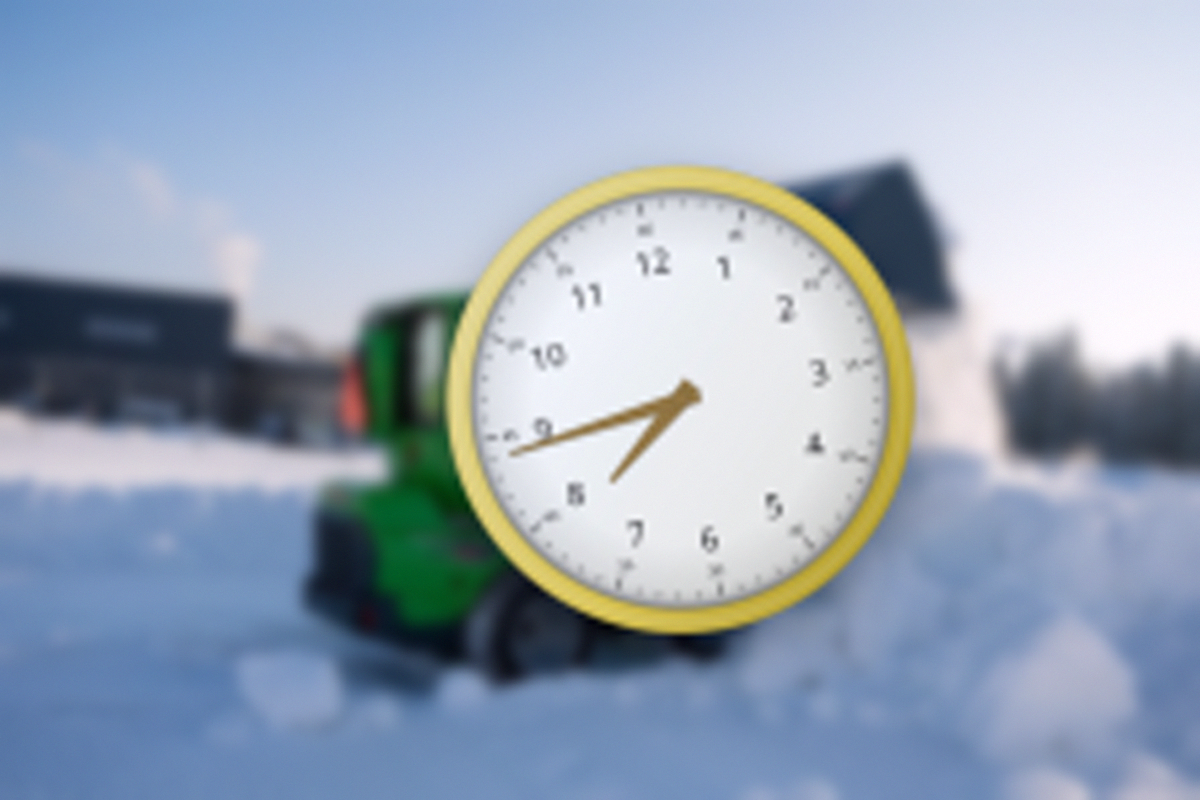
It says 7:44
